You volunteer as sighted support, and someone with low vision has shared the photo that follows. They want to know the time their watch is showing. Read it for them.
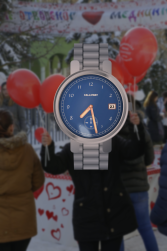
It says 7:28
